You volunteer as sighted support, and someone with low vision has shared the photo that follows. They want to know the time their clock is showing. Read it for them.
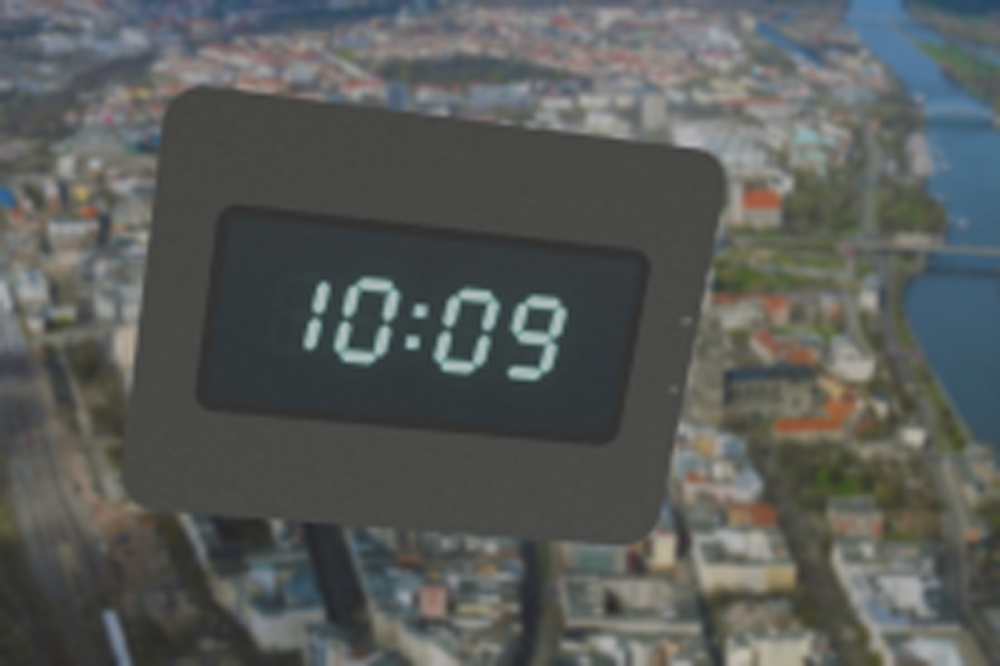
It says 10:09
